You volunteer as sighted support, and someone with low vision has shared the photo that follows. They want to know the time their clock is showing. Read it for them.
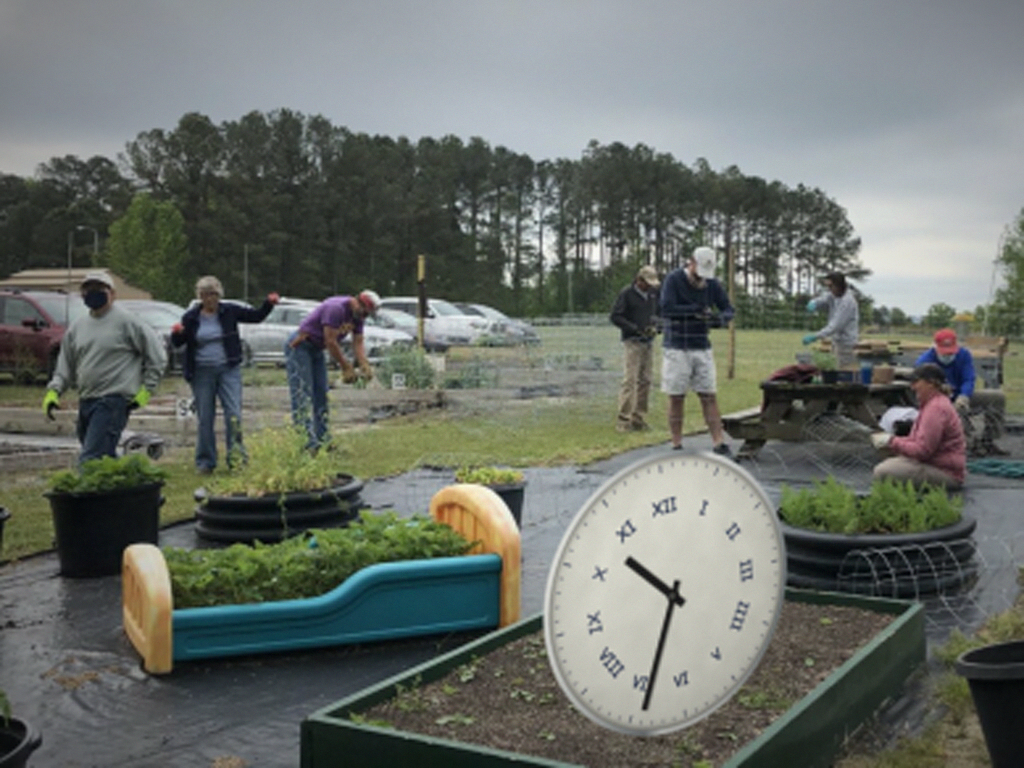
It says 10:34
